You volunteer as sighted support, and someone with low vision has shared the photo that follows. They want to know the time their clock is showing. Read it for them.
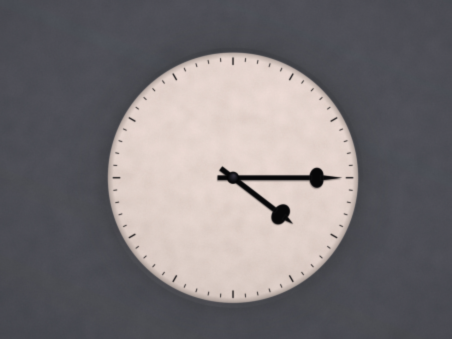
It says 4:15
